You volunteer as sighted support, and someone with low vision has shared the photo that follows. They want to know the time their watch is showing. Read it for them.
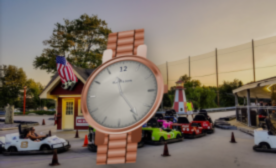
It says 11:24
